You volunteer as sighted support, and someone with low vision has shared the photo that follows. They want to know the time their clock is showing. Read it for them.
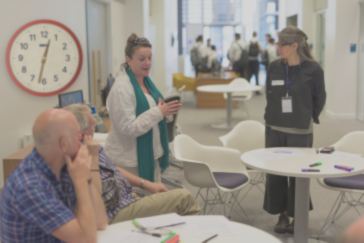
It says 12:32
